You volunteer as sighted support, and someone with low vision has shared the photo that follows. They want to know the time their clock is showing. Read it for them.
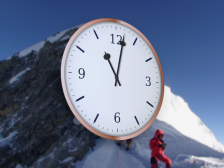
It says 11:02
